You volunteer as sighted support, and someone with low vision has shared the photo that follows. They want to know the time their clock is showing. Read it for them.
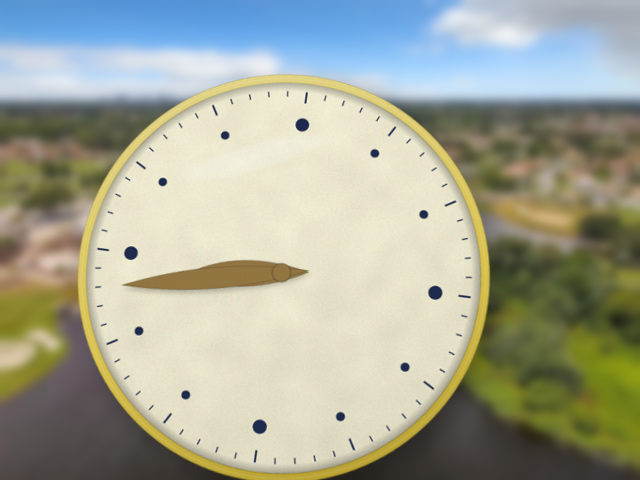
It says 8:43
